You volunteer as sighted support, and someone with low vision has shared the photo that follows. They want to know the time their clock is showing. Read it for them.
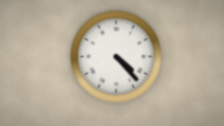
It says 4:23
